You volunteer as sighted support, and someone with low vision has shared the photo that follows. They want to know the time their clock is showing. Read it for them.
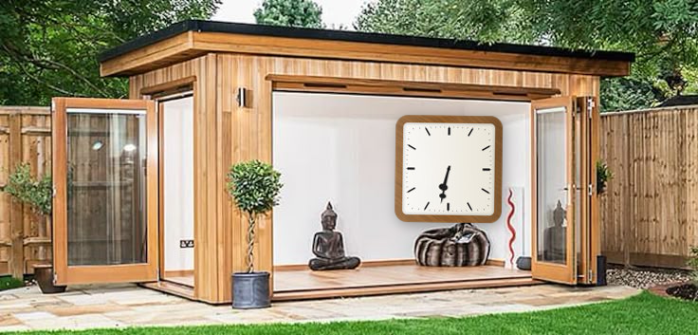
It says 6:32
